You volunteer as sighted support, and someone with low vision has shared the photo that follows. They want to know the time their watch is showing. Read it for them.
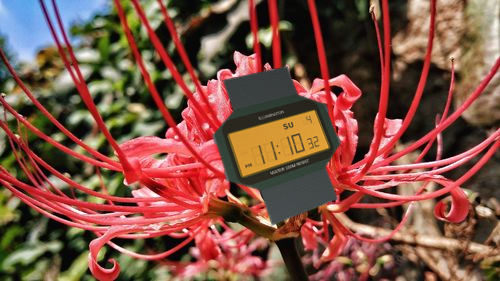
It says 11:10:32
